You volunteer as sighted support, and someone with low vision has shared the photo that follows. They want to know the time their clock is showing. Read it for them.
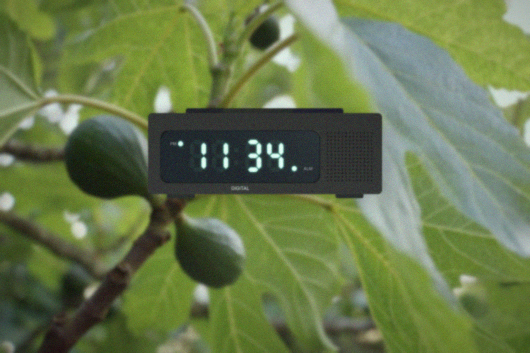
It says 11:34
